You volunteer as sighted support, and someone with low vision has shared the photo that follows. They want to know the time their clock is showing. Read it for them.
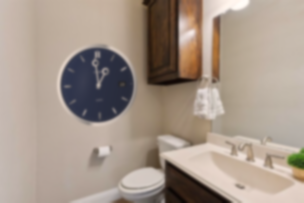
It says 12:59
